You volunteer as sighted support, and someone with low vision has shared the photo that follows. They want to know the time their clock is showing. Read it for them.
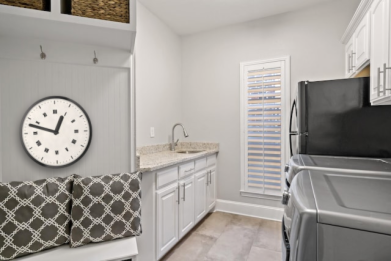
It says 12:48
